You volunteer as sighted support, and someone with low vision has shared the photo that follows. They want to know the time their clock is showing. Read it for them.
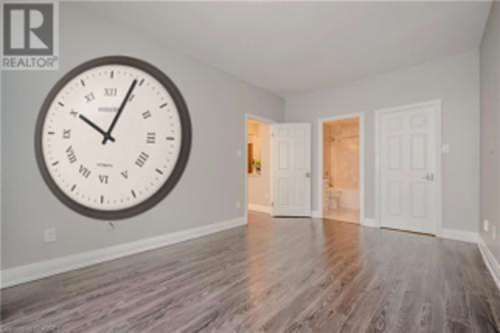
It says 10:04
